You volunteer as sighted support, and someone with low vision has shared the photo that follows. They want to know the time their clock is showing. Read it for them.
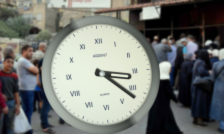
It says 3:22
